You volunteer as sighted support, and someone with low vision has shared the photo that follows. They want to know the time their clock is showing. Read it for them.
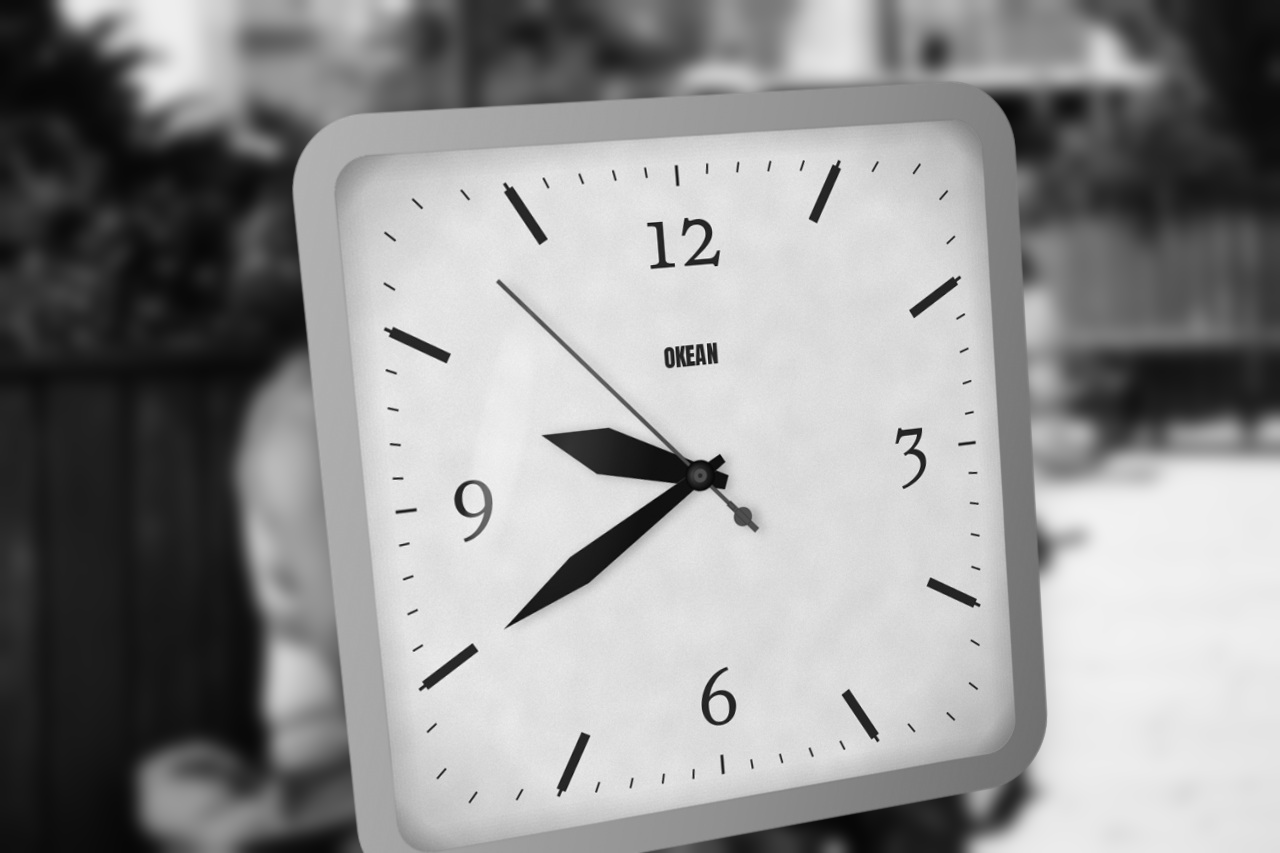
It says 9:39:53
